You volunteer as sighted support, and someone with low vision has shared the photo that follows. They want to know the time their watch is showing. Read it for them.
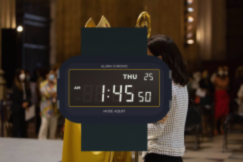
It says 1:45:50
